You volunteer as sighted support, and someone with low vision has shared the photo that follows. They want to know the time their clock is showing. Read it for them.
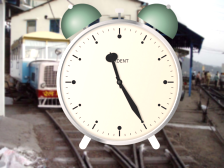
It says 11:25
